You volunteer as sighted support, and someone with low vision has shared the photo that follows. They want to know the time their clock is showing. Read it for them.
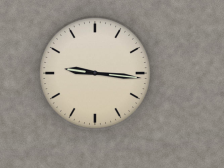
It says 9:16
